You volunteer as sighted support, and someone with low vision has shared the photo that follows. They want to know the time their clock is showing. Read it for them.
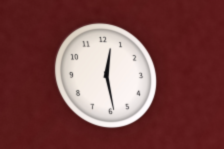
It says 12:29
